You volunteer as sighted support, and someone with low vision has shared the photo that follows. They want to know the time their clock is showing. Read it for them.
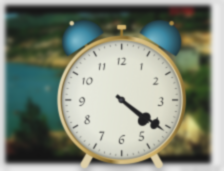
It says 4:21
